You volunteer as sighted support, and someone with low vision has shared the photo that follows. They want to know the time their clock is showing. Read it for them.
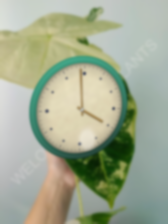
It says 3:59
